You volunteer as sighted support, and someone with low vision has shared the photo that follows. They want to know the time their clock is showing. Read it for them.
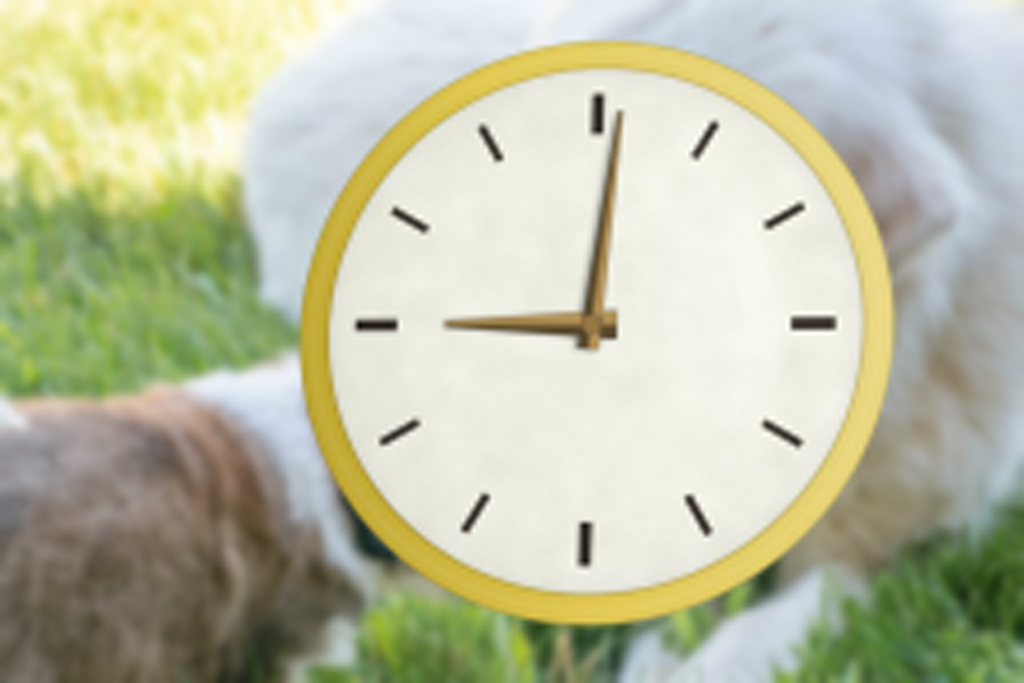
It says 9:01
